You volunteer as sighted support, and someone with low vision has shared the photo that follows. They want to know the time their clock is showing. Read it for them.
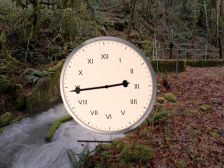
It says 2:44
